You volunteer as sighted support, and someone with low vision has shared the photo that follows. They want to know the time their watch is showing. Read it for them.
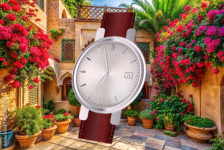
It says 6:57
